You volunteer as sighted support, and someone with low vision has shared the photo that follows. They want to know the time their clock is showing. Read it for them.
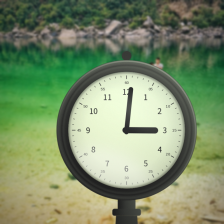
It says 3:01
